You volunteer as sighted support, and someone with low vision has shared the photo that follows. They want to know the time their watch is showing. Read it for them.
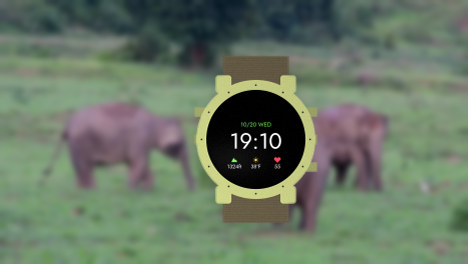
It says 19:10
